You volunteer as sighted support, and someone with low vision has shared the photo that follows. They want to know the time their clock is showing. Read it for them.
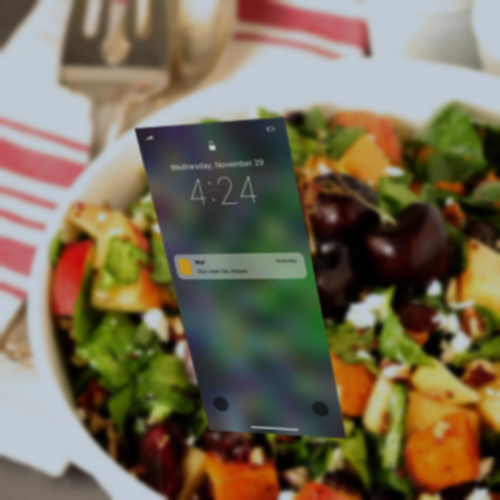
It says 4:24
